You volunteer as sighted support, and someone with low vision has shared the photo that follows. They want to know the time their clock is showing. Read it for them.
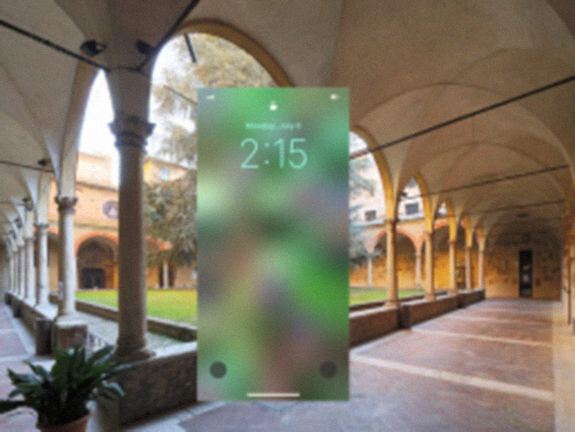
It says 2:15
